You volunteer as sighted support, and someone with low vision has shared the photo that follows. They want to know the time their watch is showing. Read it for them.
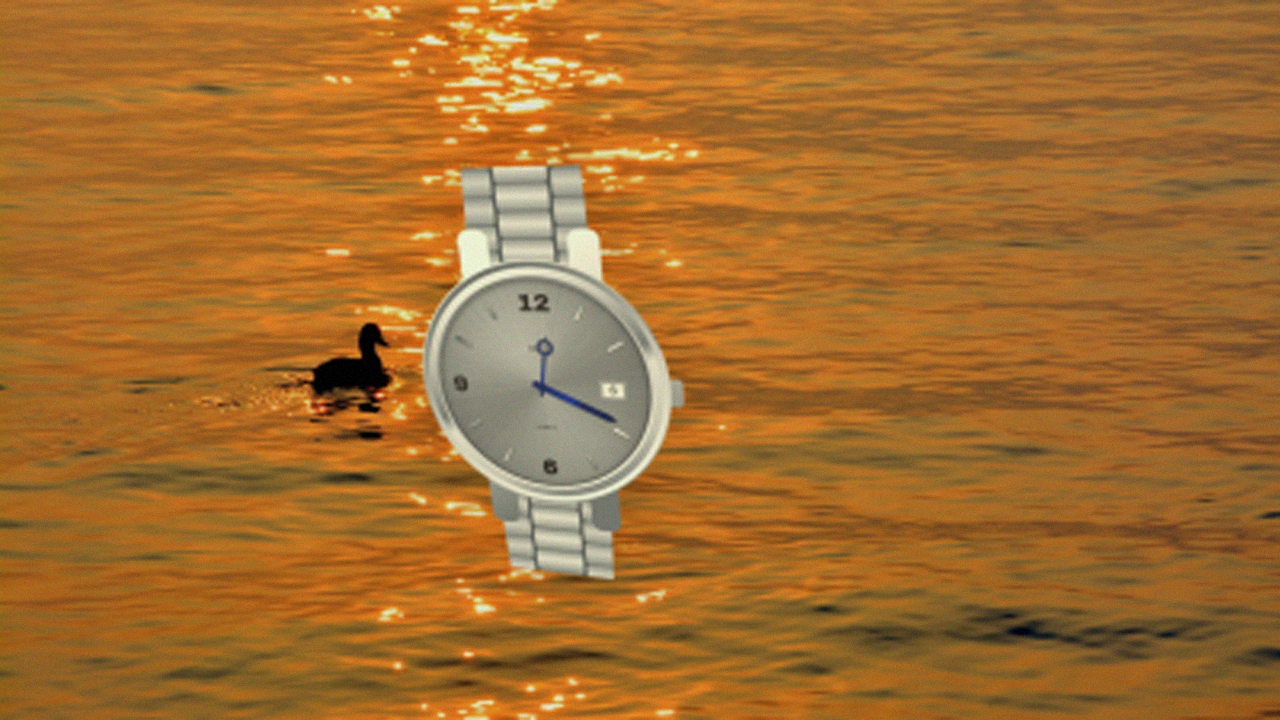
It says 12:19
